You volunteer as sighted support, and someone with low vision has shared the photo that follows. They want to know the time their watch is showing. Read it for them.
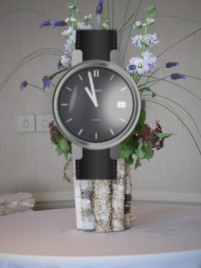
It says 10:58
